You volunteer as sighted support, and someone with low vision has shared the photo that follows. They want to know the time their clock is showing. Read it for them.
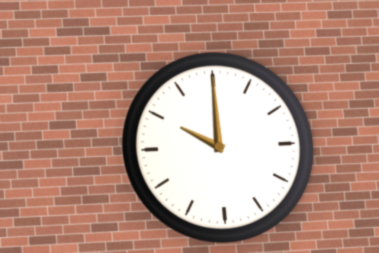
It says 10:00
